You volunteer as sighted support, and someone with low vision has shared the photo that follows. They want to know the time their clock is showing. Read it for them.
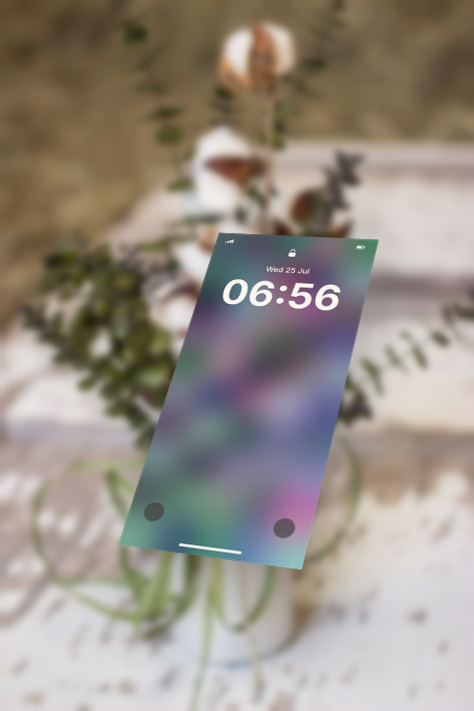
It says 6:56
